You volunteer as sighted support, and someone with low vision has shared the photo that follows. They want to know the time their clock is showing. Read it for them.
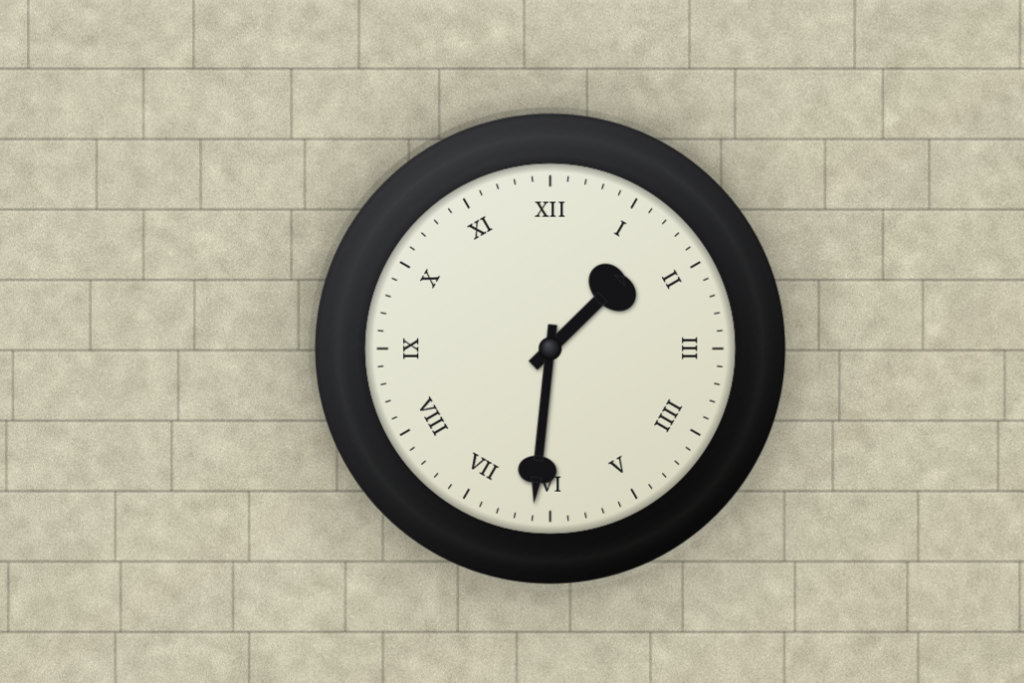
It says 1:31
